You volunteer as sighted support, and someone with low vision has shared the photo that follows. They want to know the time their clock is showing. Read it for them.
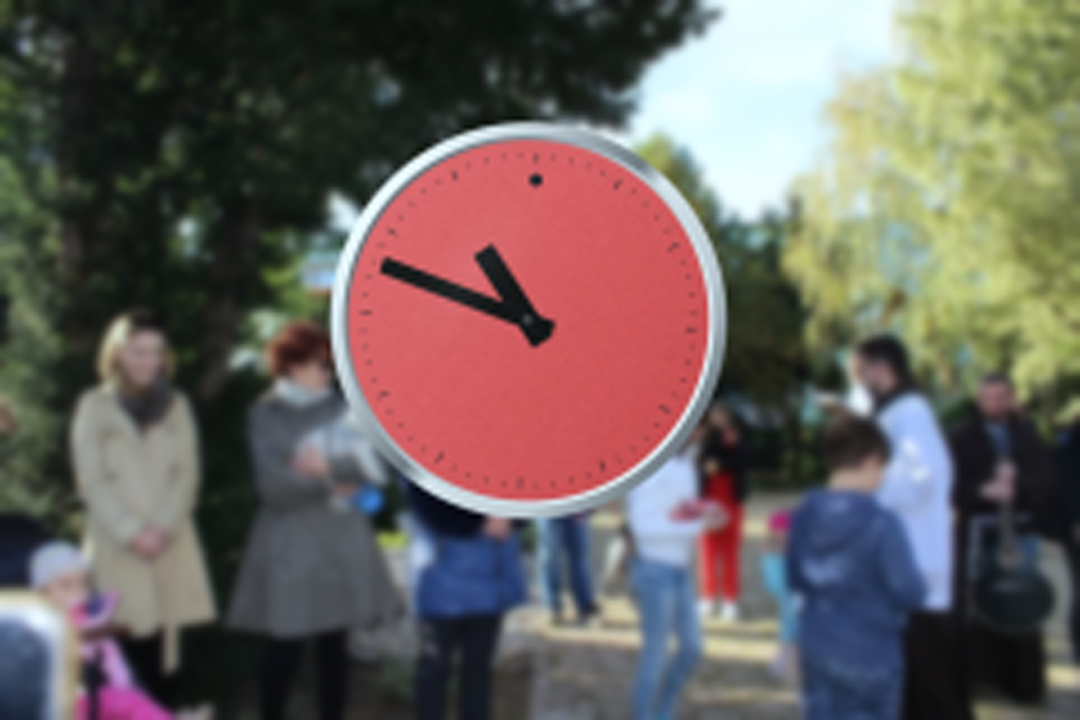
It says 10:48
